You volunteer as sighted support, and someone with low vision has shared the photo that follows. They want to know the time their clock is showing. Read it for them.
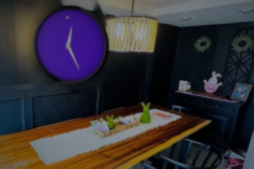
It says 12:26
